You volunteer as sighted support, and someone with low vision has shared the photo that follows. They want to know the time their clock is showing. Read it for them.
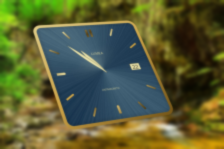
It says 10:53
